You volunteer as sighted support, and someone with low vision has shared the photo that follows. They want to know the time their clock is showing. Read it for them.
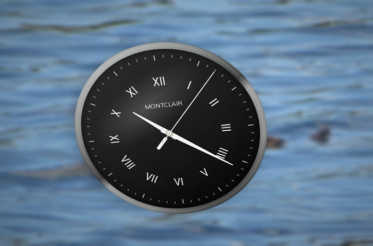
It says 10:21:07
